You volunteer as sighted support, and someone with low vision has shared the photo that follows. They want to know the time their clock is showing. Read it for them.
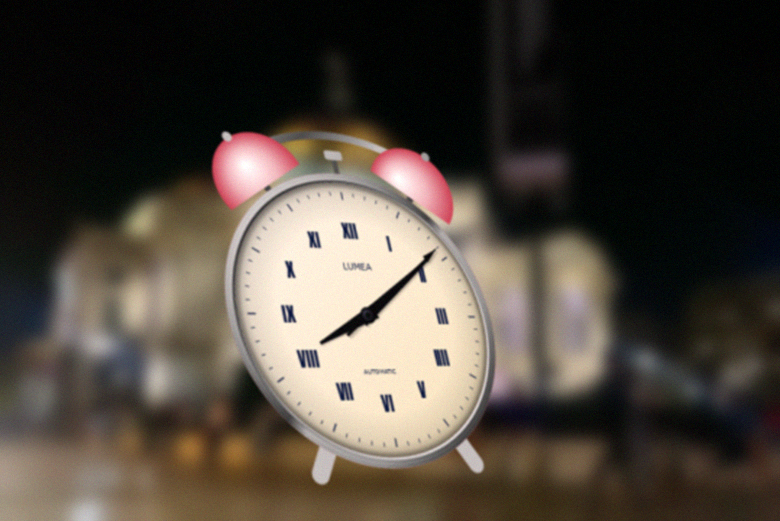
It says 8:09:09
